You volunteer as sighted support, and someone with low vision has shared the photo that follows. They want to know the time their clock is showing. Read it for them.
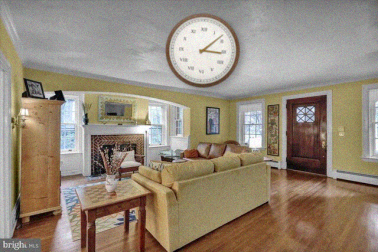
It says 3:08
